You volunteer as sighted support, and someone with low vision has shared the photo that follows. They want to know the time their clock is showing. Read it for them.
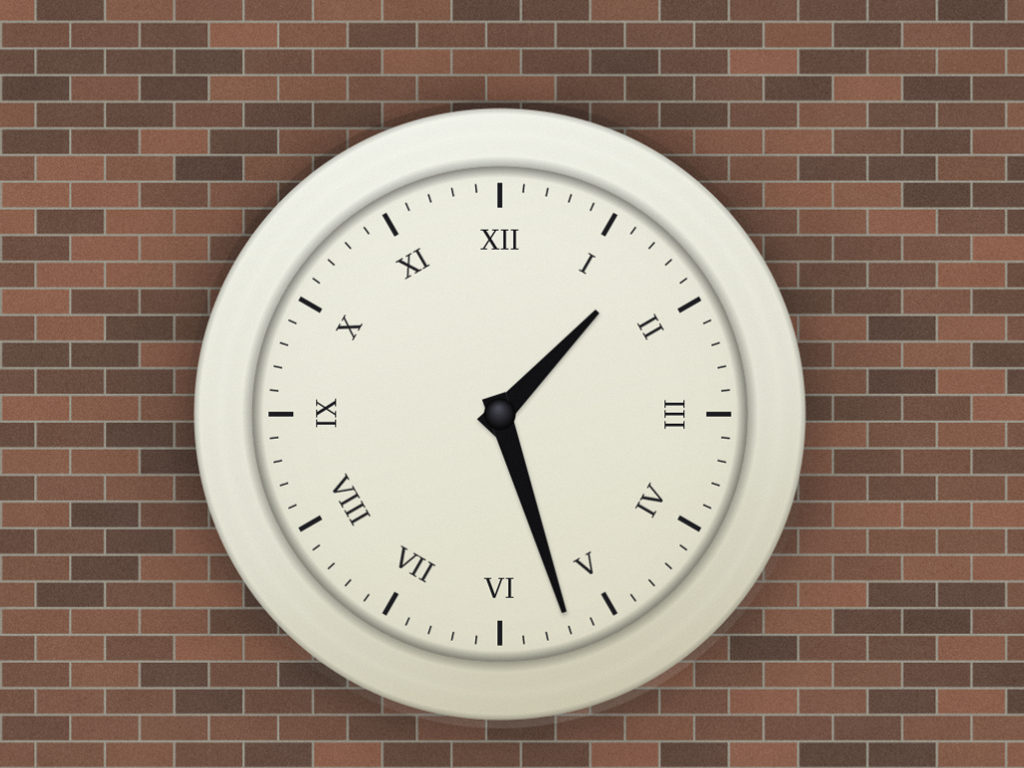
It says 1:27
